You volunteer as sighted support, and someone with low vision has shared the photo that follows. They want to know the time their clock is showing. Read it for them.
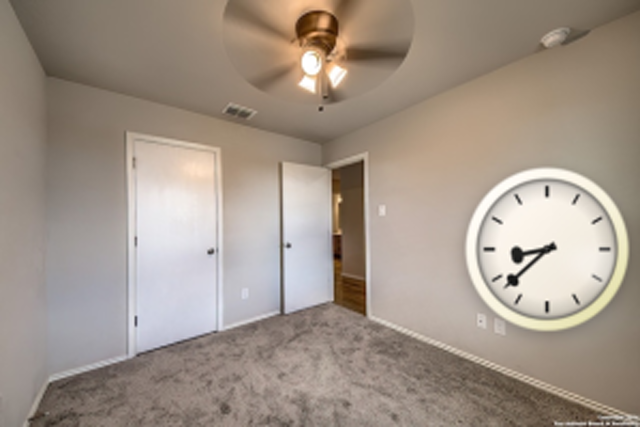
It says 8:38
